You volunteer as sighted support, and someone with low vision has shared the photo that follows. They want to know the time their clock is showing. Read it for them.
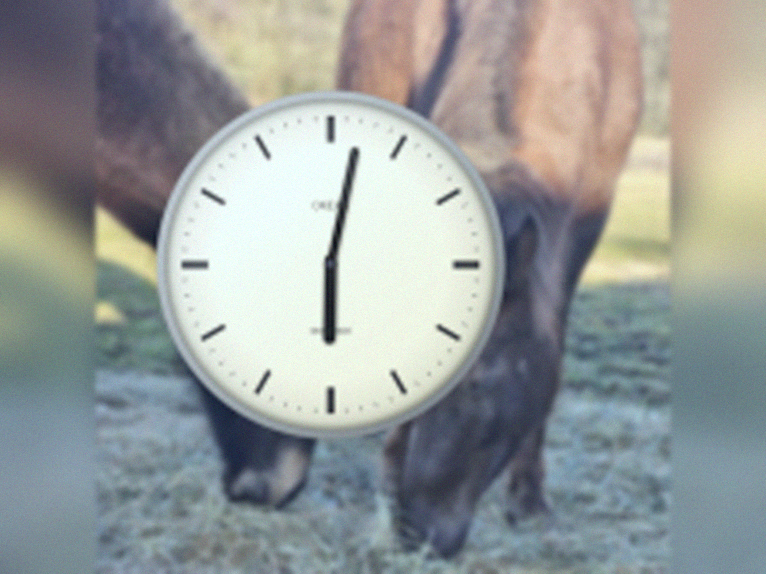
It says 6:02
